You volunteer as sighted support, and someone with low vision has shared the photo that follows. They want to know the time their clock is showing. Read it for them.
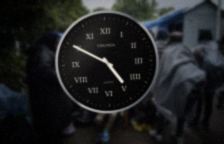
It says 4:50
